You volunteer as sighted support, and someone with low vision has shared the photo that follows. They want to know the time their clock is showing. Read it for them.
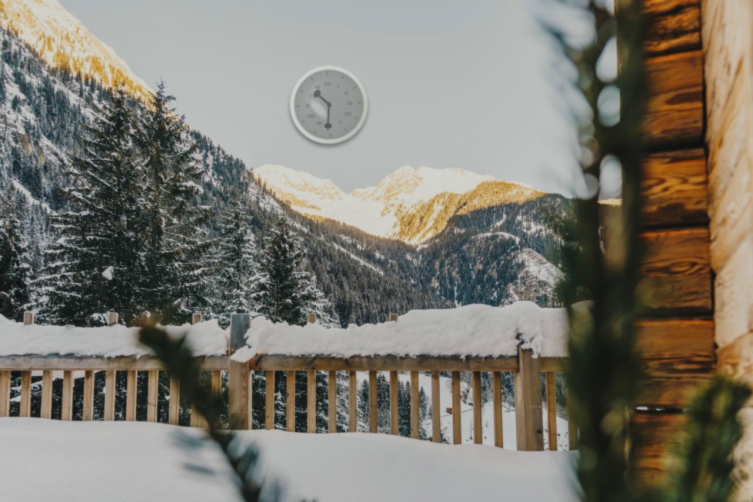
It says 10:31
